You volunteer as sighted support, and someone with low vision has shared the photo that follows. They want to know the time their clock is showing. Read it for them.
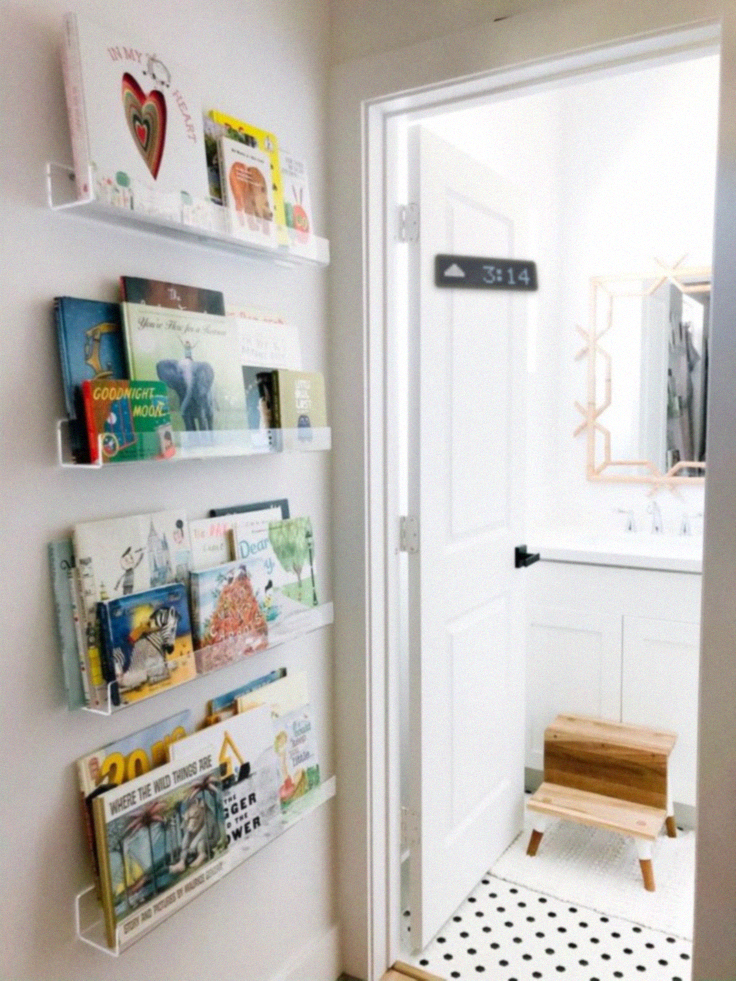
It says 3:14
